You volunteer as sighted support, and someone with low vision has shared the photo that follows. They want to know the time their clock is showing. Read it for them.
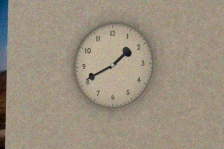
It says 1:41
